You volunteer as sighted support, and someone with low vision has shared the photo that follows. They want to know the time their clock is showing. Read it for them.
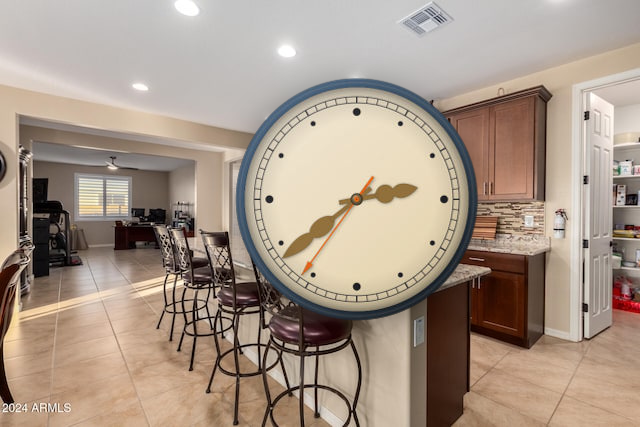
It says 2:38:36
